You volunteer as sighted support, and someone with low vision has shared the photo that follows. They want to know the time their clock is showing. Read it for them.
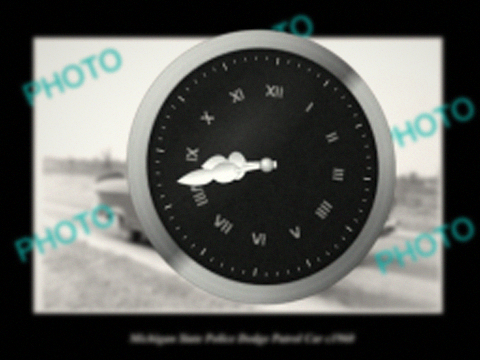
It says 8:42
